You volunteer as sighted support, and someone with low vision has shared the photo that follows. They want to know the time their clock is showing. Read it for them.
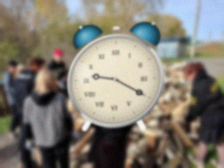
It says 9:20
